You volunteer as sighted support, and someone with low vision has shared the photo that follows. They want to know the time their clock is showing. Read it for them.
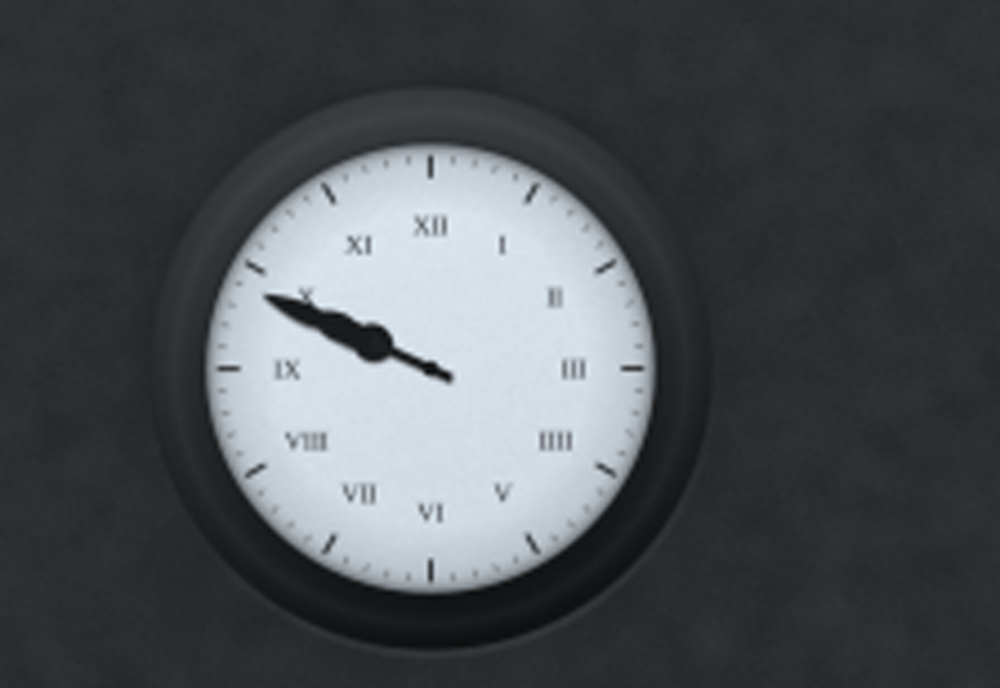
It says 9:49
